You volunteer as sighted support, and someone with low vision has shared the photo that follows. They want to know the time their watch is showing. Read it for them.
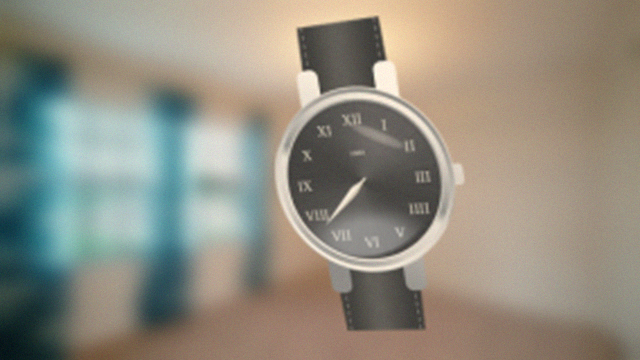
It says 7:38
